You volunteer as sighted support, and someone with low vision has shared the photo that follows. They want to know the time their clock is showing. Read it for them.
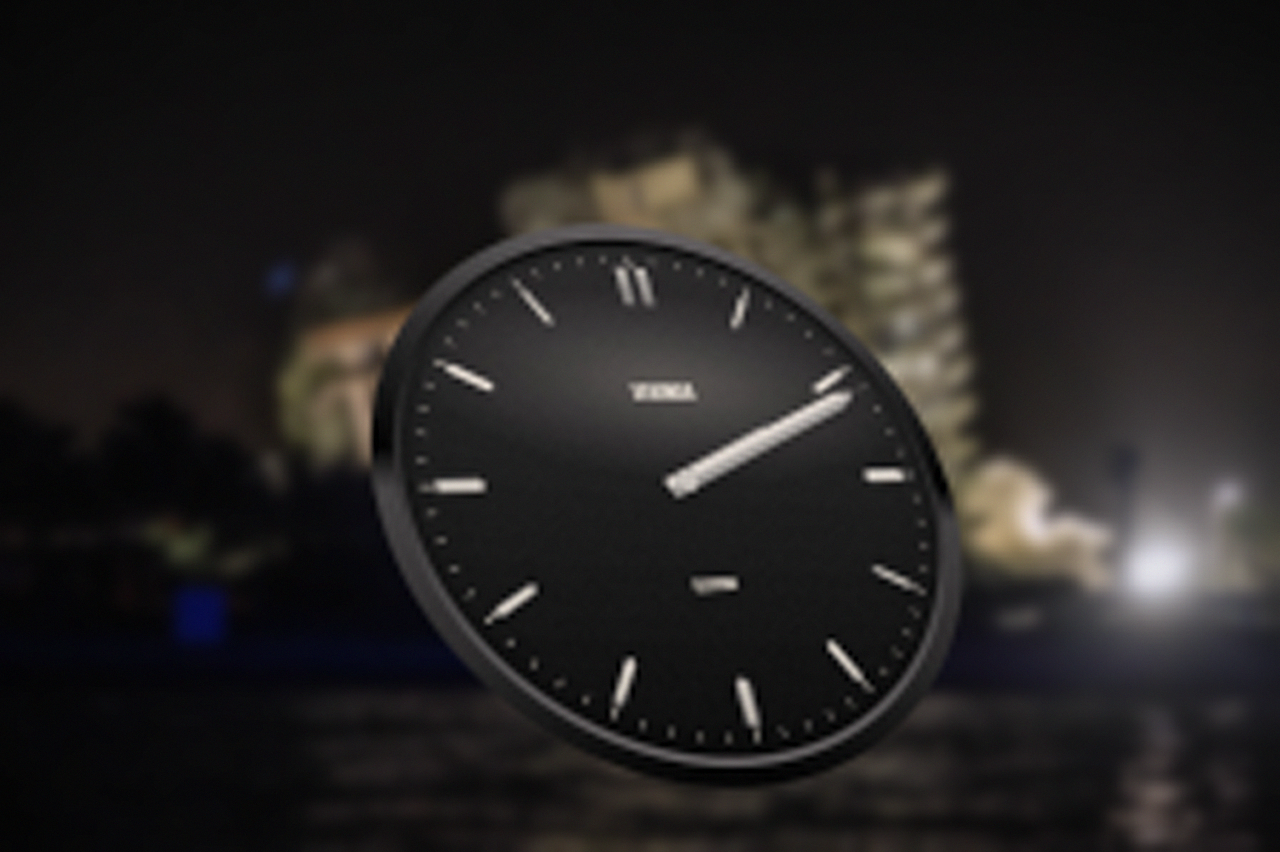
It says 2:11
